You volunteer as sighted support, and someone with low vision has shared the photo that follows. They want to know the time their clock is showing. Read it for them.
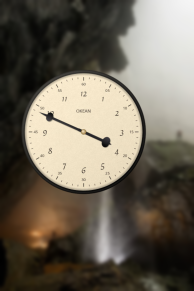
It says 3:49
